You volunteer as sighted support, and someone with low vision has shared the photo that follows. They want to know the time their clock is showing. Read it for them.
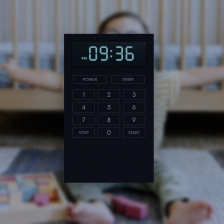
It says 9:36
